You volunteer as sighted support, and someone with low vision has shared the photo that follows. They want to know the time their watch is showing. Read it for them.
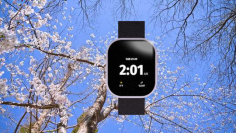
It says 2:01
